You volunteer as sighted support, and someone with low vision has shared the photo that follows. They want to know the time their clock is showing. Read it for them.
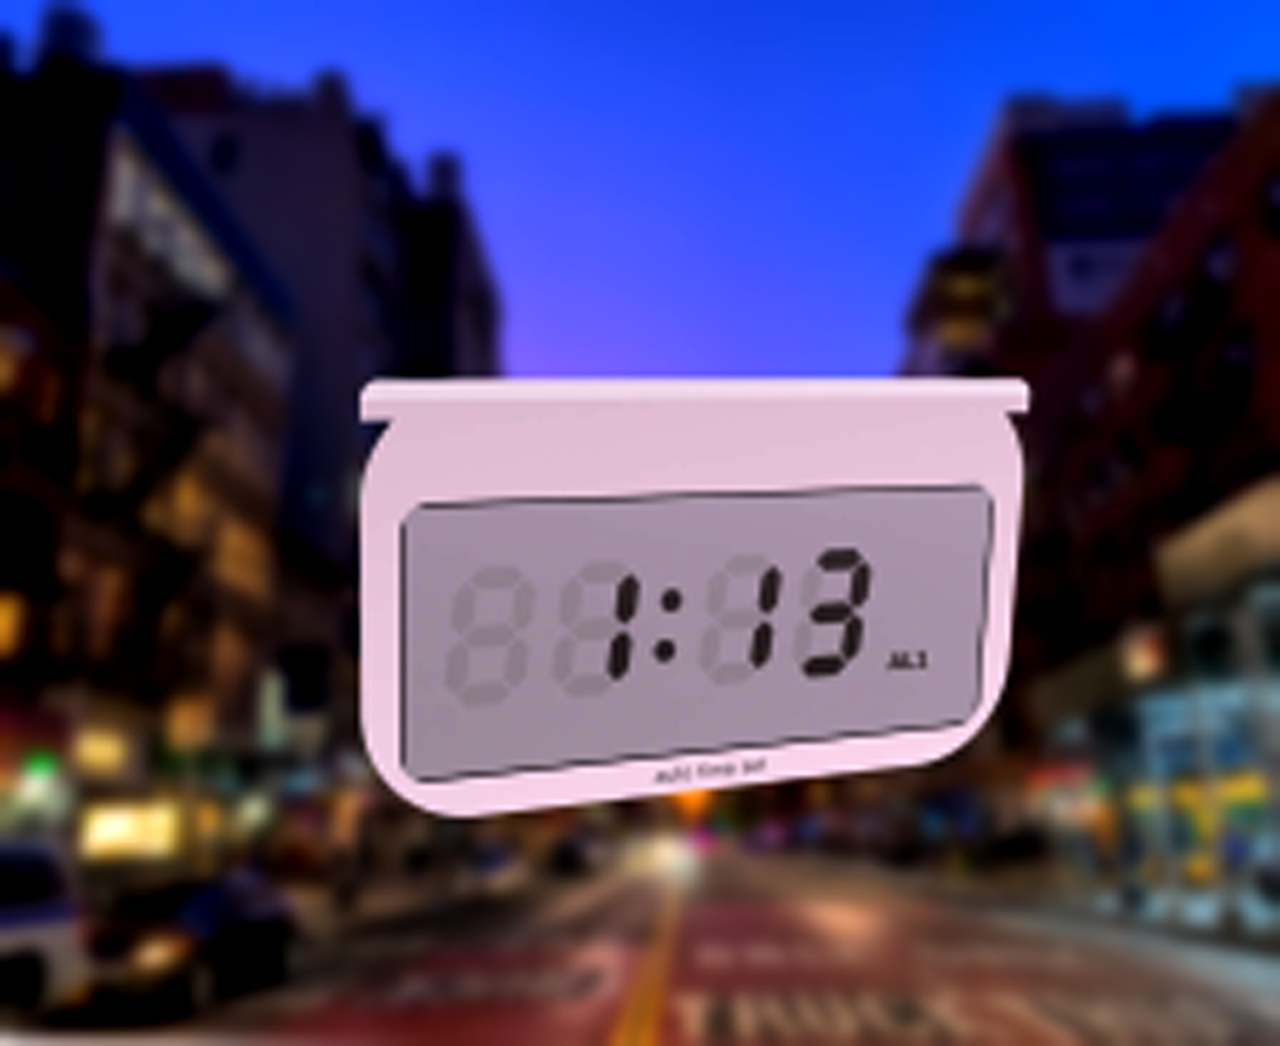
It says 1:13
